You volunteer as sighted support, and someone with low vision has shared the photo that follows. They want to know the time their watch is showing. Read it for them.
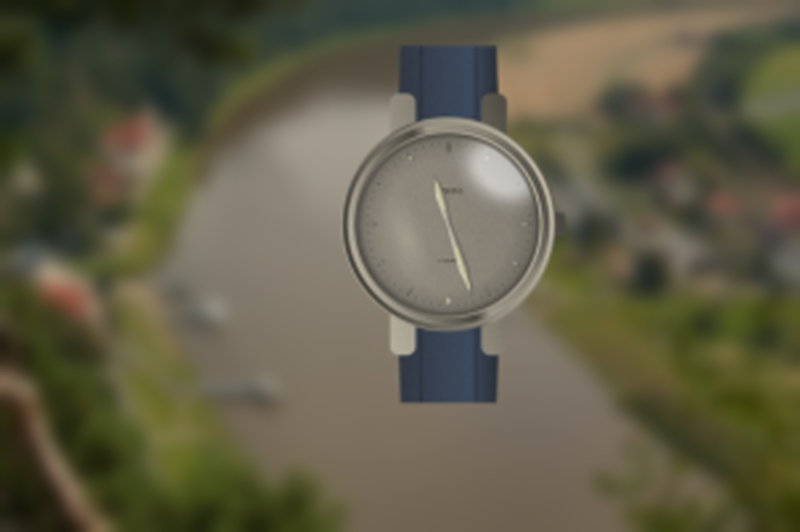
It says 11:27
